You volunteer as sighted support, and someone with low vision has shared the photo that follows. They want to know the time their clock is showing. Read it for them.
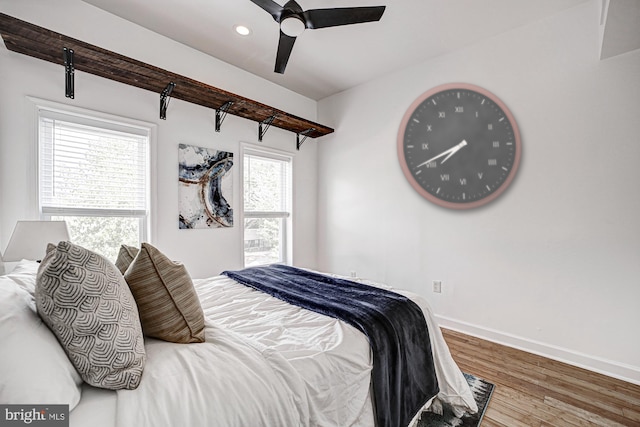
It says 7:41
